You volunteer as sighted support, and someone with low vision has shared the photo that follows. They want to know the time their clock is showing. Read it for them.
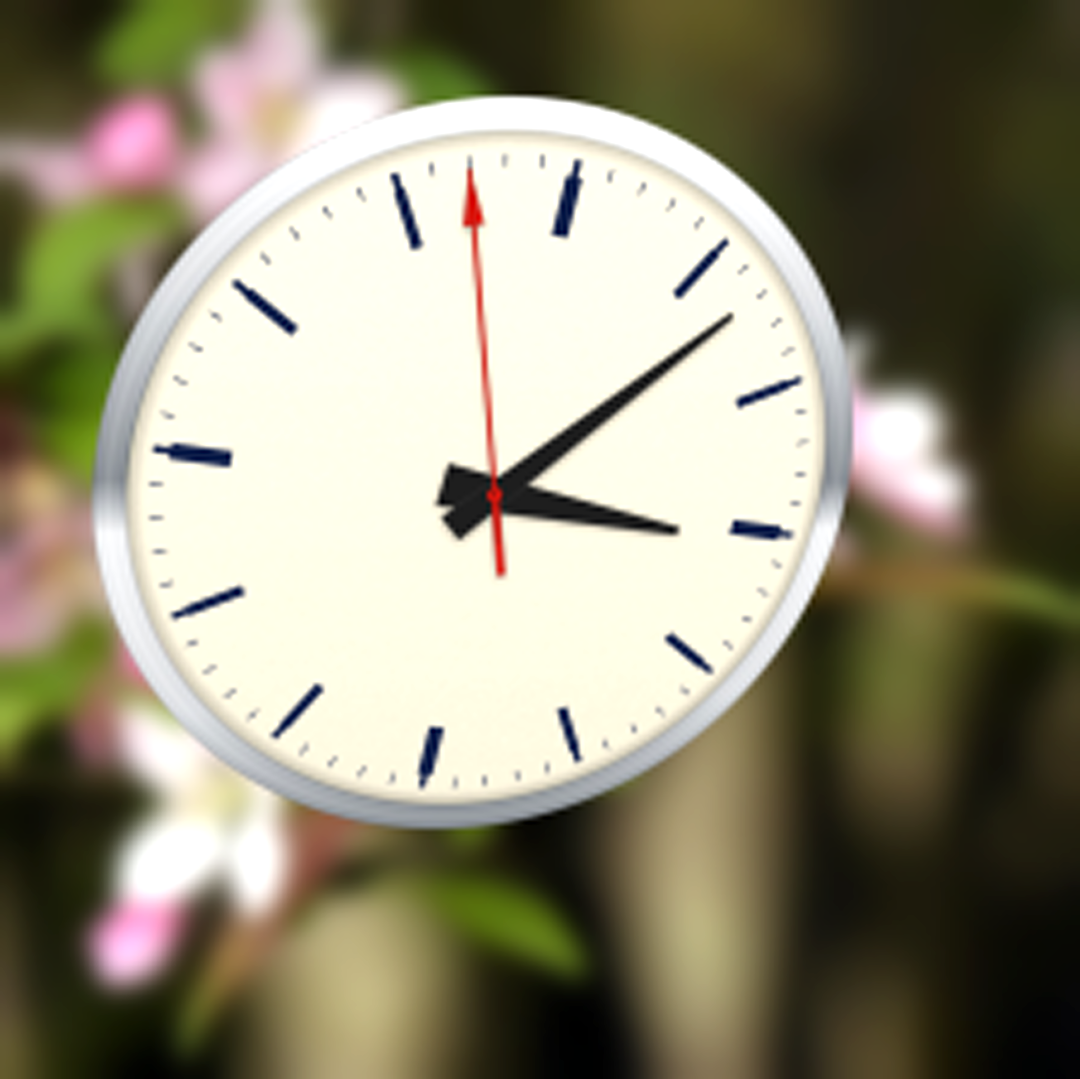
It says 3:06:57
